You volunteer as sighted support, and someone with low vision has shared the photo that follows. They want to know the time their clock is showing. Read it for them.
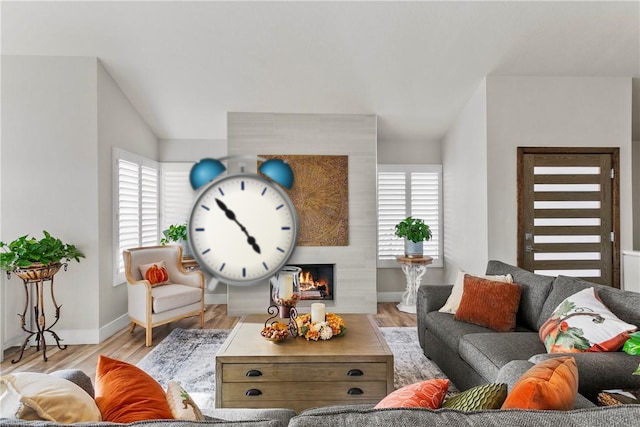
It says 4:53
